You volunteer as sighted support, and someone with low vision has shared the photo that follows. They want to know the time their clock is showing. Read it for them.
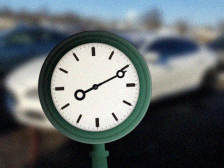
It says 8:11
